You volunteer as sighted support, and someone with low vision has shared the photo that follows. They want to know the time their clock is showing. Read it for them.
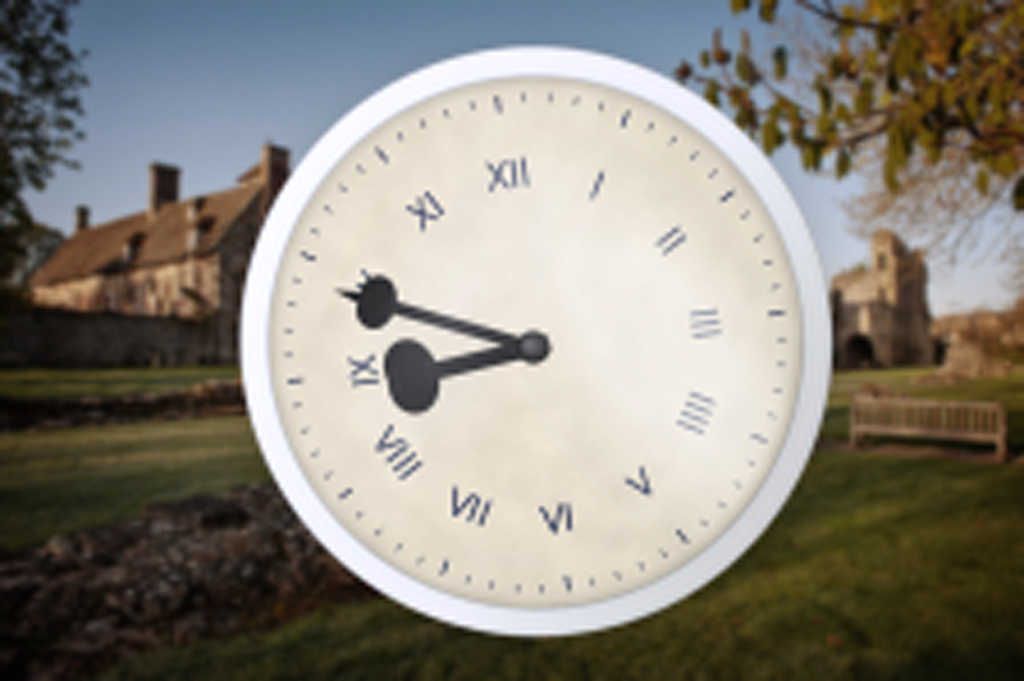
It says 8:49
